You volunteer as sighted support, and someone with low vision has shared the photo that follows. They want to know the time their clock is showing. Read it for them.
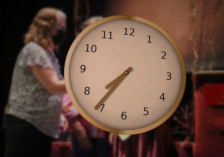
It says 7:36
